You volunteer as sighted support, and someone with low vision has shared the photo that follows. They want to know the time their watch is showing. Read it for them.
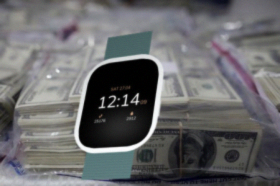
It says 12:14
